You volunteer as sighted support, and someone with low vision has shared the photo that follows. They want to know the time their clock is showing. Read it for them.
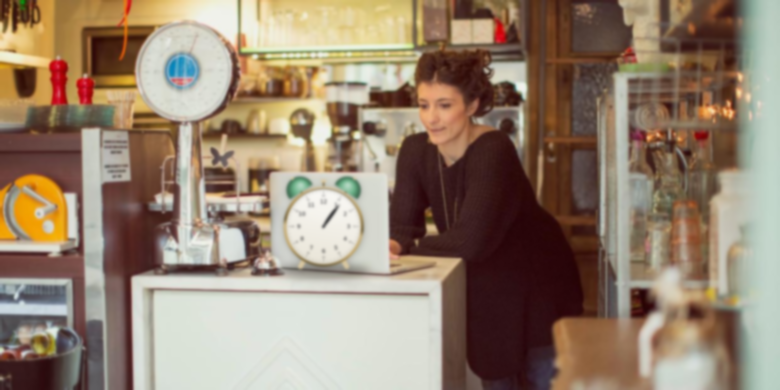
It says 1:06
